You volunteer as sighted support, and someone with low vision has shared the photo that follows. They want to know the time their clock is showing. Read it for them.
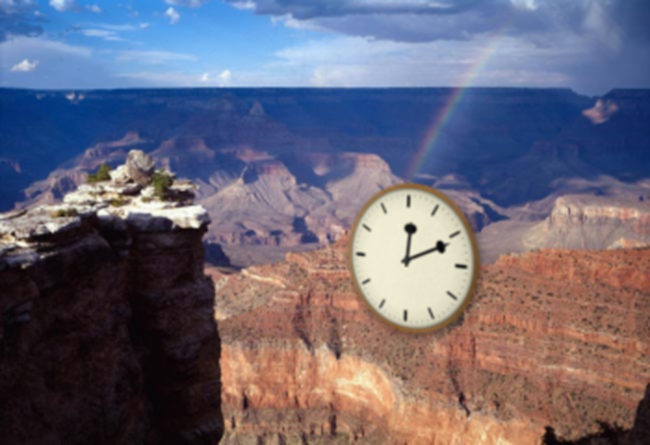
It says 12:11
